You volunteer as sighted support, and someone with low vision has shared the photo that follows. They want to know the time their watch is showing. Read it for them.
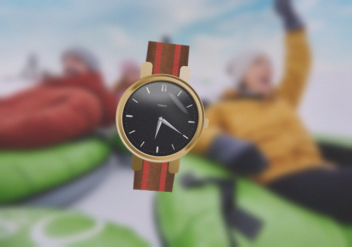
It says 6:20
